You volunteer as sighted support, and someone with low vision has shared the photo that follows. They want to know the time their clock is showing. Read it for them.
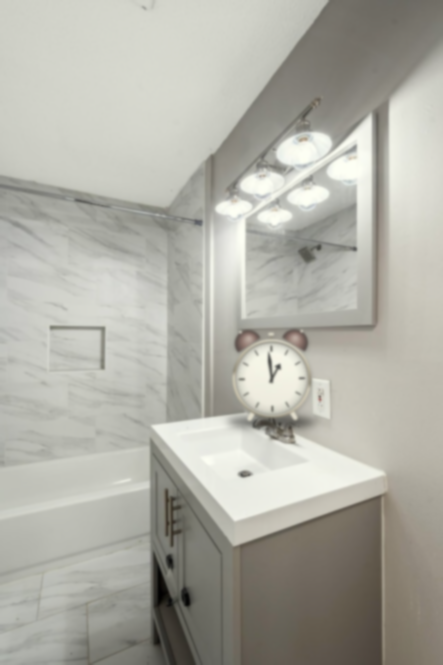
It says 12:59
